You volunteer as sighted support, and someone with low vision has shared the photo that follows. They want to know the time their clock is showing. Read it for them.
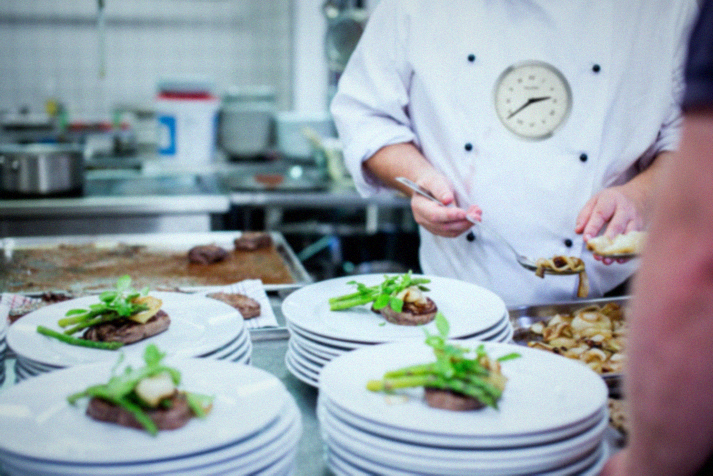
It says 2:39
